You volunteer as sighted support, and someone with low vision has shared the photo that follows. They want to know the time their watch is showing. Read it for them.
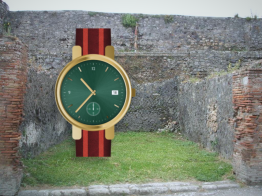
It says 10:37
